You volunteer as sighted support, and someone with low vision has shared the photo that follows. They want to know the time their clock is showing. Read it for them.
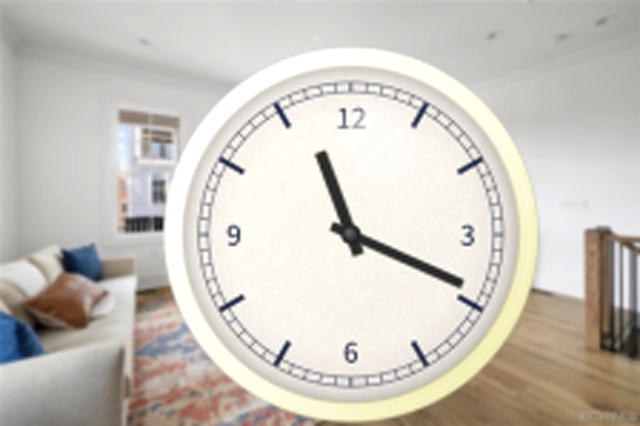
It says 11:19
